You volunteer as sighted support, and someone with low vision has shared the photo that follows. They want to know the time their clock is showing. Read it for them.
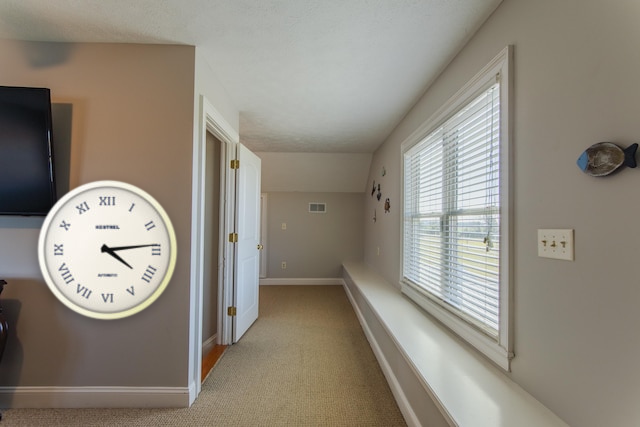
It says 4:14
